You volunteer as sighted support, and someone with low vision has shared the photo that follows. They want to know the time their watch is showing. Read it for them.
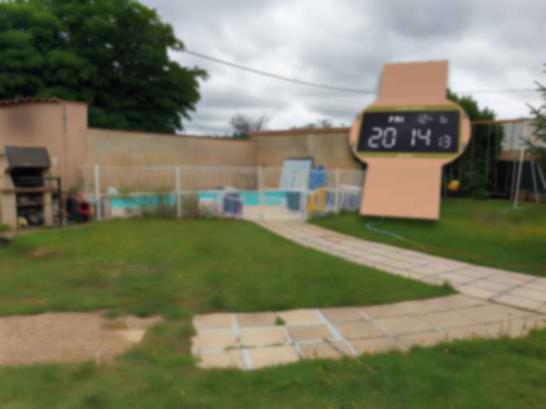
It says 20:14
